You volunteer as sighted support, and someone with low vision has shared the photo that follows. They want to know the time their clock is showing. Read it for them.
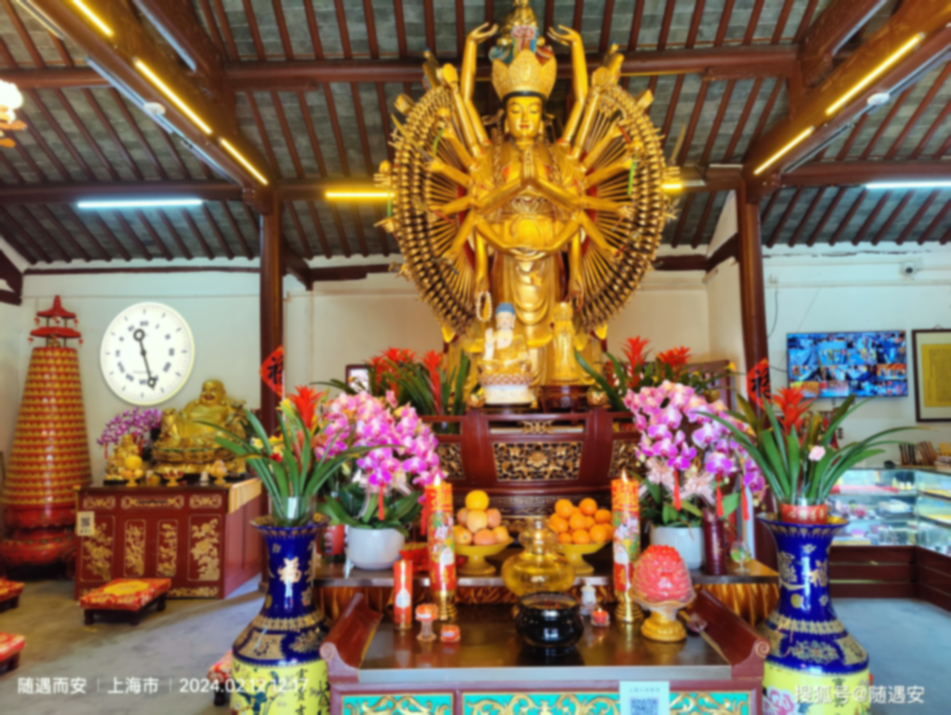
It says 11:27
